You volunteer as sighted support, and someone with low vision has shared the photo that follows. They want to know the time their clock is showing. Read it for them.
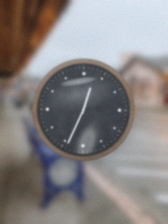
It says 12:34
